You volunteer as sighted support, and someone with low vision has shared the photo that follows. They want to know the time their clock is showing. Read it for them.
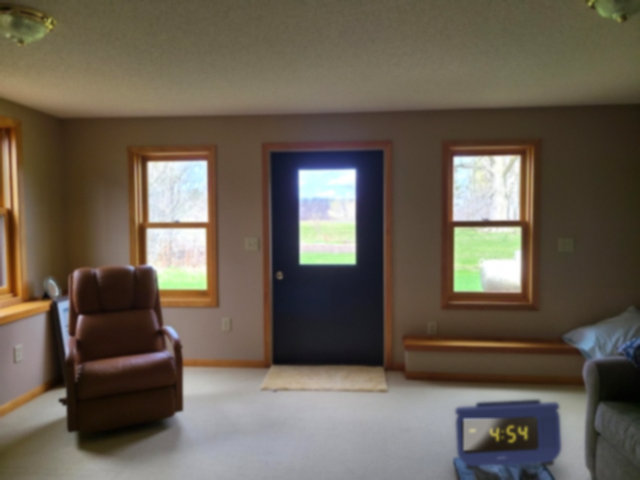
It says 4:54
